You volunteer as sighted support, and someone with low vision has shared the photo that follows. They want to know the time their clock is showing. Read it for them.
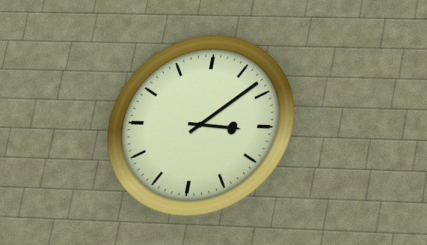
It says 3:08
